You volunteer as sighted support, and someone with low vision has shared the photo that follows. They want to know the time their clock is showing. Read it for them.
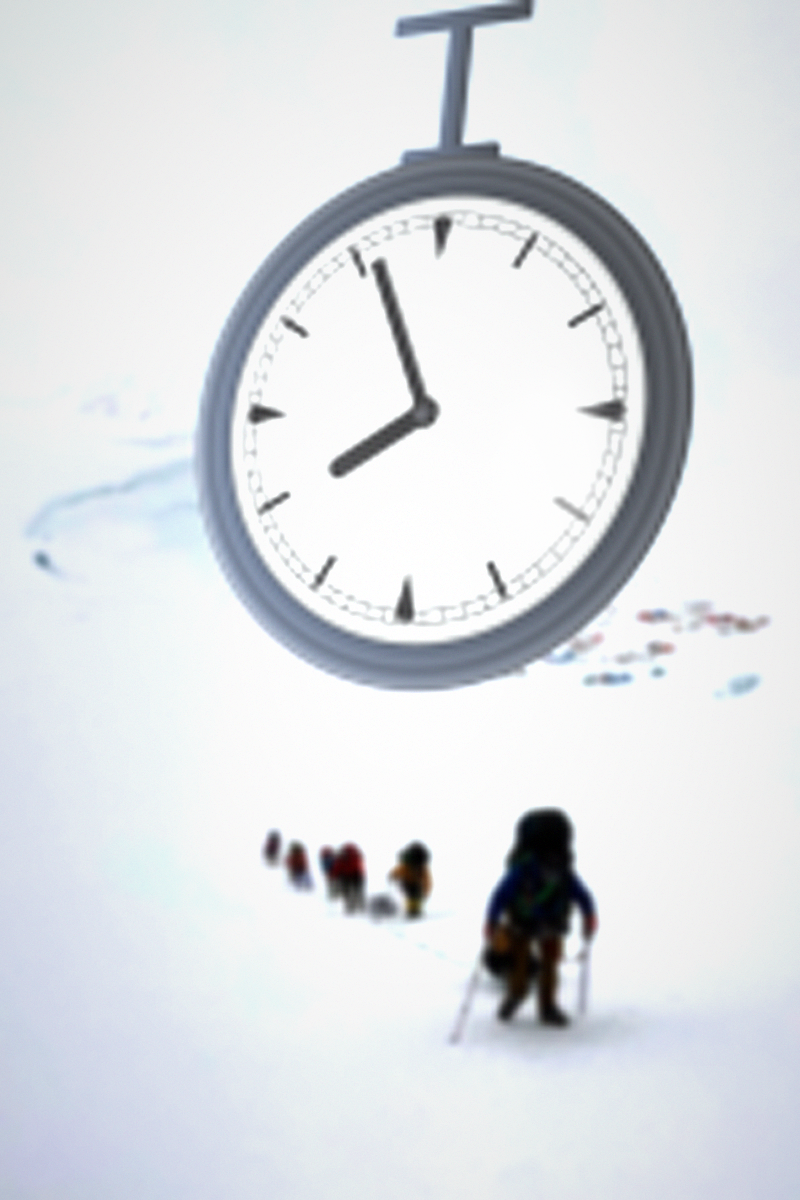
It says 7:56
